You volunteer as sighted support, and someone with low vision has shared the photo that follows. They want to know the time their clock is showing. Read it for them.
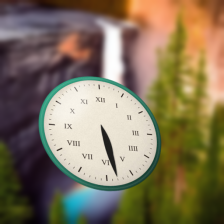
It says 5:28
